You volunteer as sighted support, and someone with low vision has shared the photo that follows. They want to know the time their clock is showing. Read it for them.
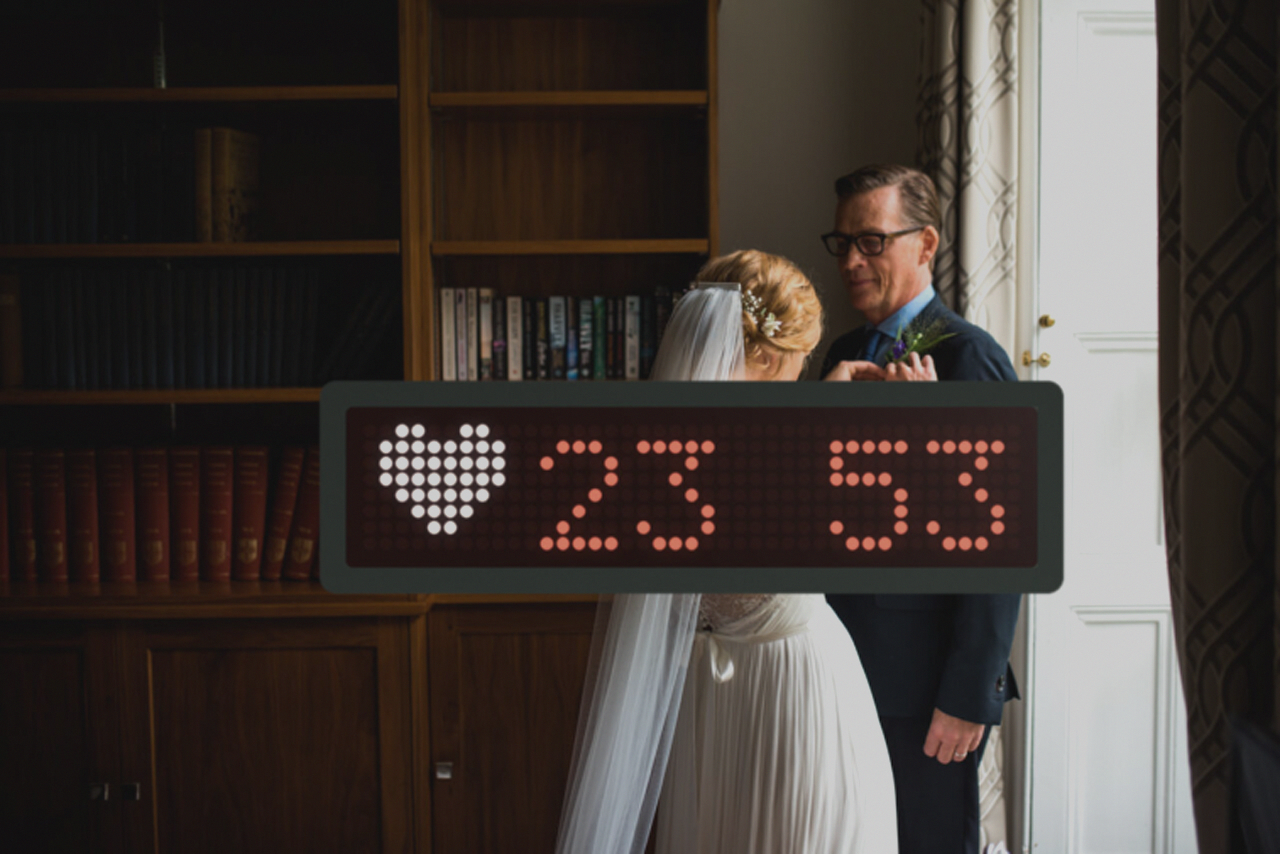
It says 23:53
